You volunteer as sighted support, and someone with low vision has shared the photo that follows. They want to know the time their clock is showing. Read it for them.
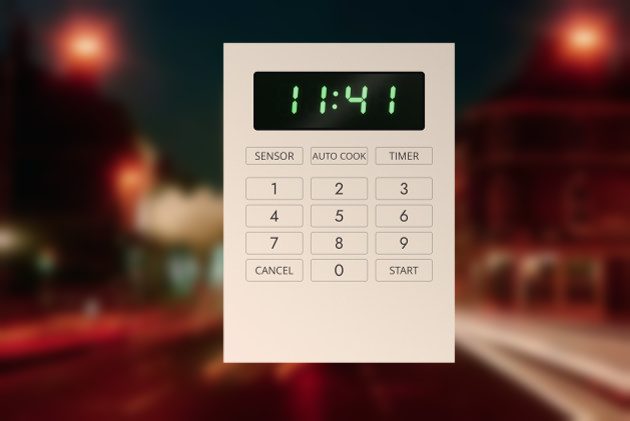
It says 11:41
